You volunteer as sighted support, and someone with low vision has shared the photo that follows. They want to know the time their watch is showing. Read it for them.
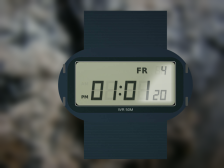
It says 1:01:20
